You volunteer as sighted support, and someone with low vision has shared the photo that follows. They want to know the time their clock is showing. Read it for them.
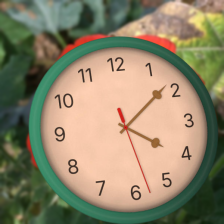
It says 4:08:28
